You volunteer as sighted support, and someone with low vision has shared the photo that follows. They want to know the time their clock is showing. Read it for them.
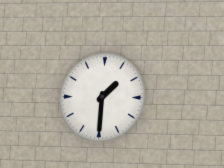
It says 1:30
